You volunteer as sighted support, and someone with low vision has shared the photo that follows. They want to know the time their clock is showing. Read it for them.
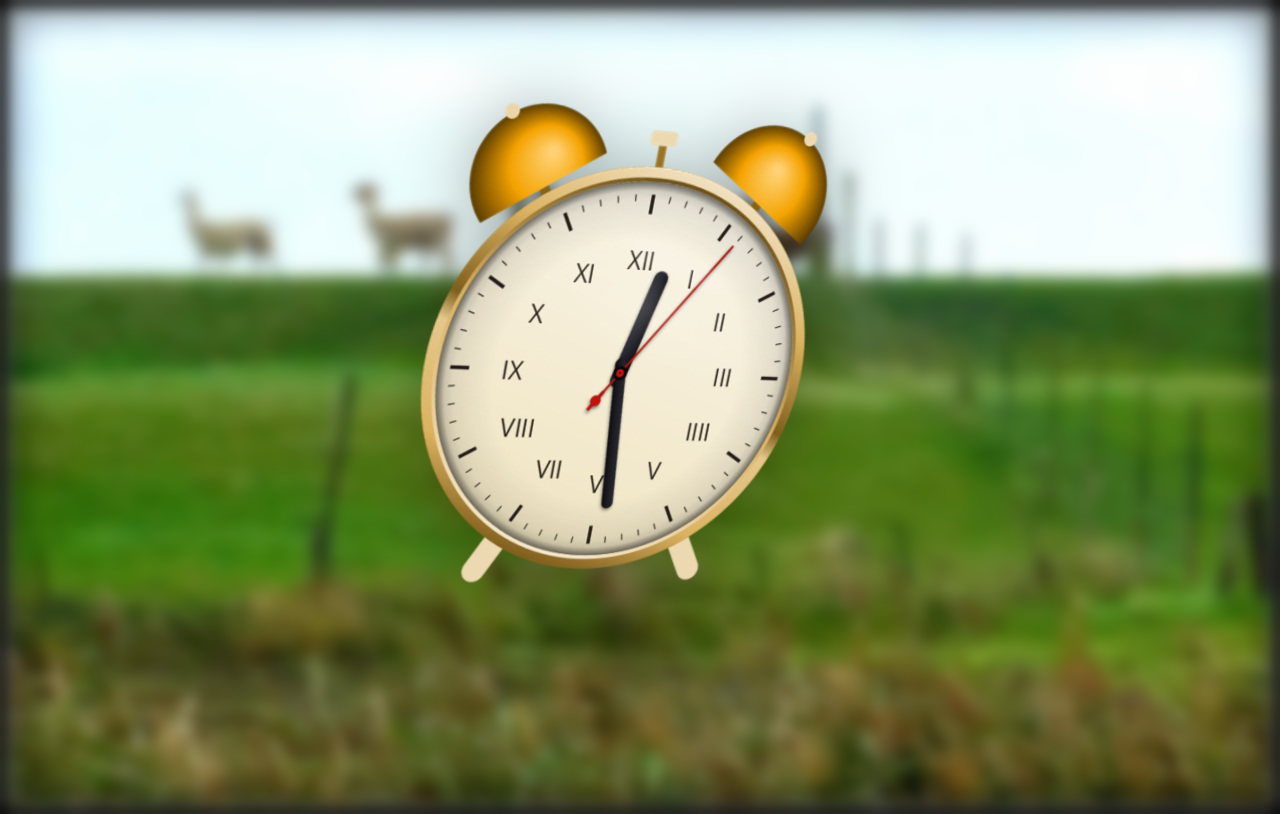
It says 12:29:06
